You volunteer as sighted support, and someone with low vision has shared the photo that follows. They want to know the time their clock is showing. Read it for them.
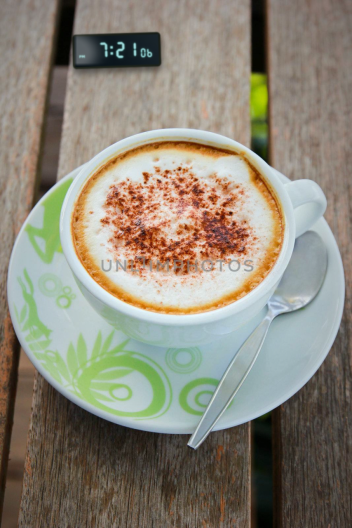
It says 7:21:06
